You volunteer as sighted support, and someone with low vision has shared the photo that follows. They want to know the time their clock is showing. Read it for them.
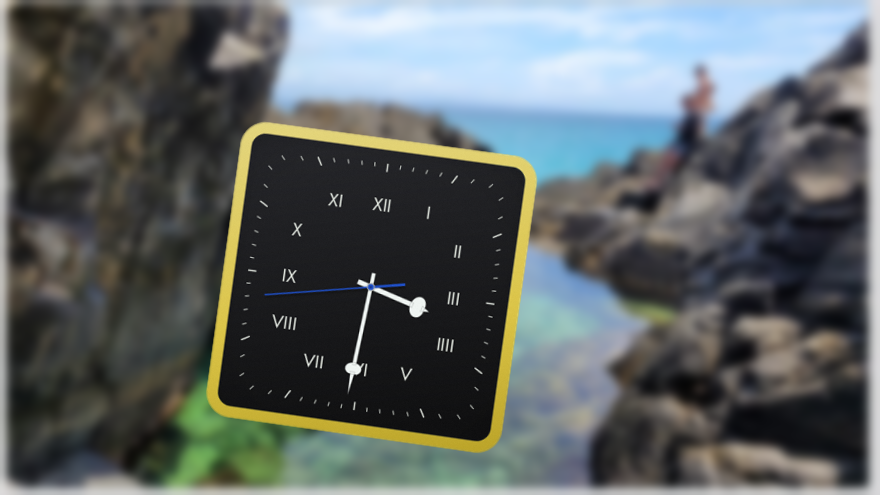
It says 3:30:43
